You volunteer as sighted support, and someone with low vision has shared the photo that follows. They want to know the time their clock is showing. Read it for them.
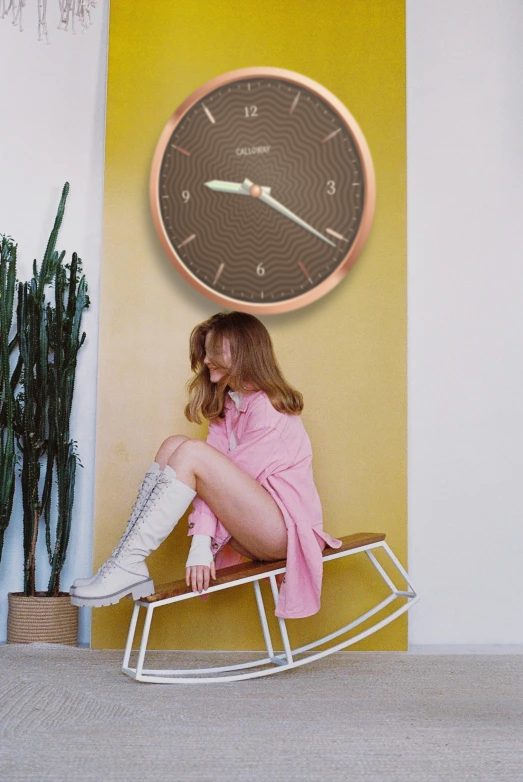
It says 9:21
